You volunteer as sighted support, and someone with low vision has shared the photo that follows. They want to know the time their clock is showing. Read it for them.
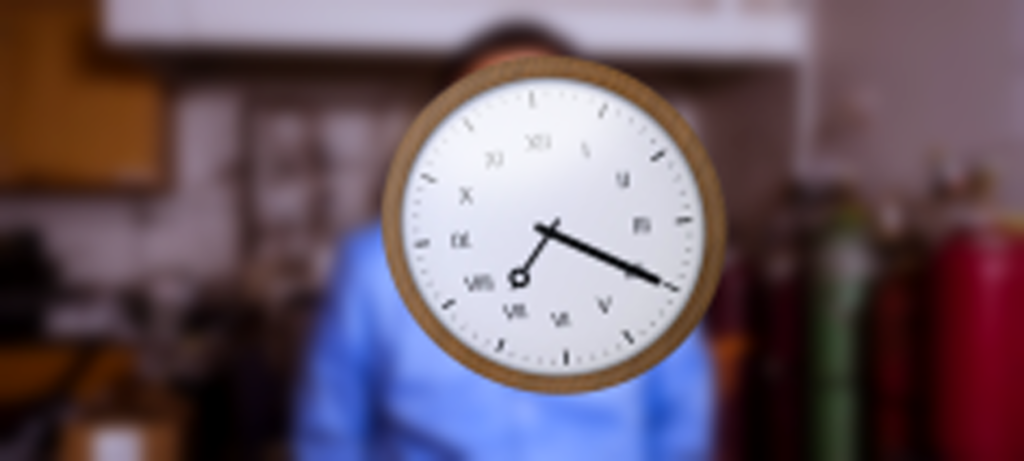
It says 7:20
